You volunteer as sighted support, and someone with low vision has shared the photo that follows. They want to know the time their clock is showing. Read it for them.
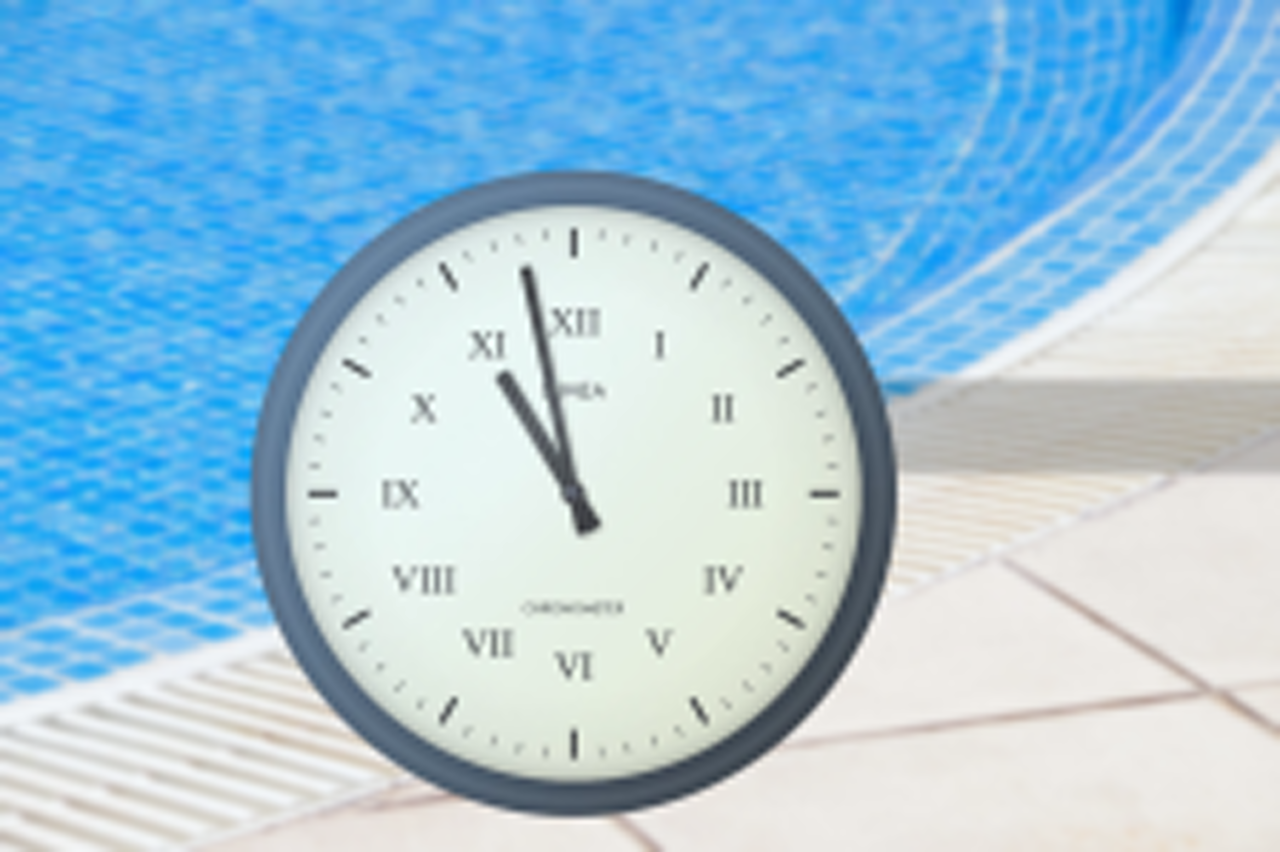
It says 10:58
